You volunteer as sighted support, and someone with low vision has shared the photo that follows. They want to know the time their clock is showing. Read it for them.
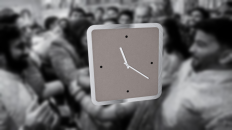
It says 11:21
